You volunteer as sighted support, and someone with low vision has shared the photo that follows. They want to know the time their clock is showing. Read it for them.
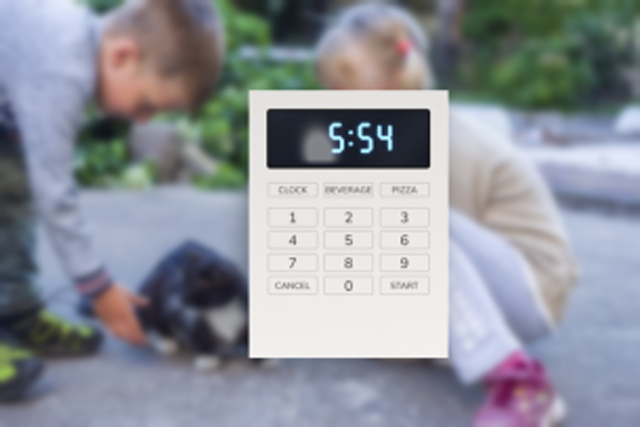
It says 5:54
